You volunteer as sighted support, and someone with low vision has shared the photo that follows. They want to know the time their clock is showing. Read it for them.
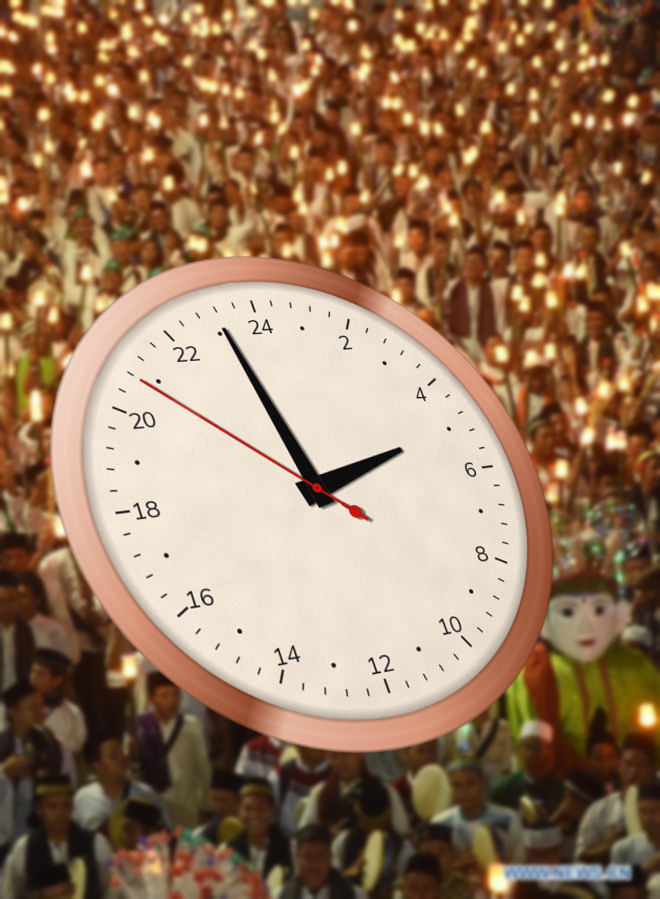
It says 4:57:52
